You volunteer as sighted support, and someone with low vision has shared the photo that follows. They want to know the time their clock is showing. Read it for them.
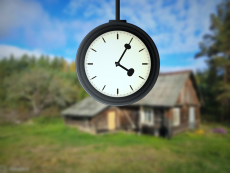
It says 4:05
